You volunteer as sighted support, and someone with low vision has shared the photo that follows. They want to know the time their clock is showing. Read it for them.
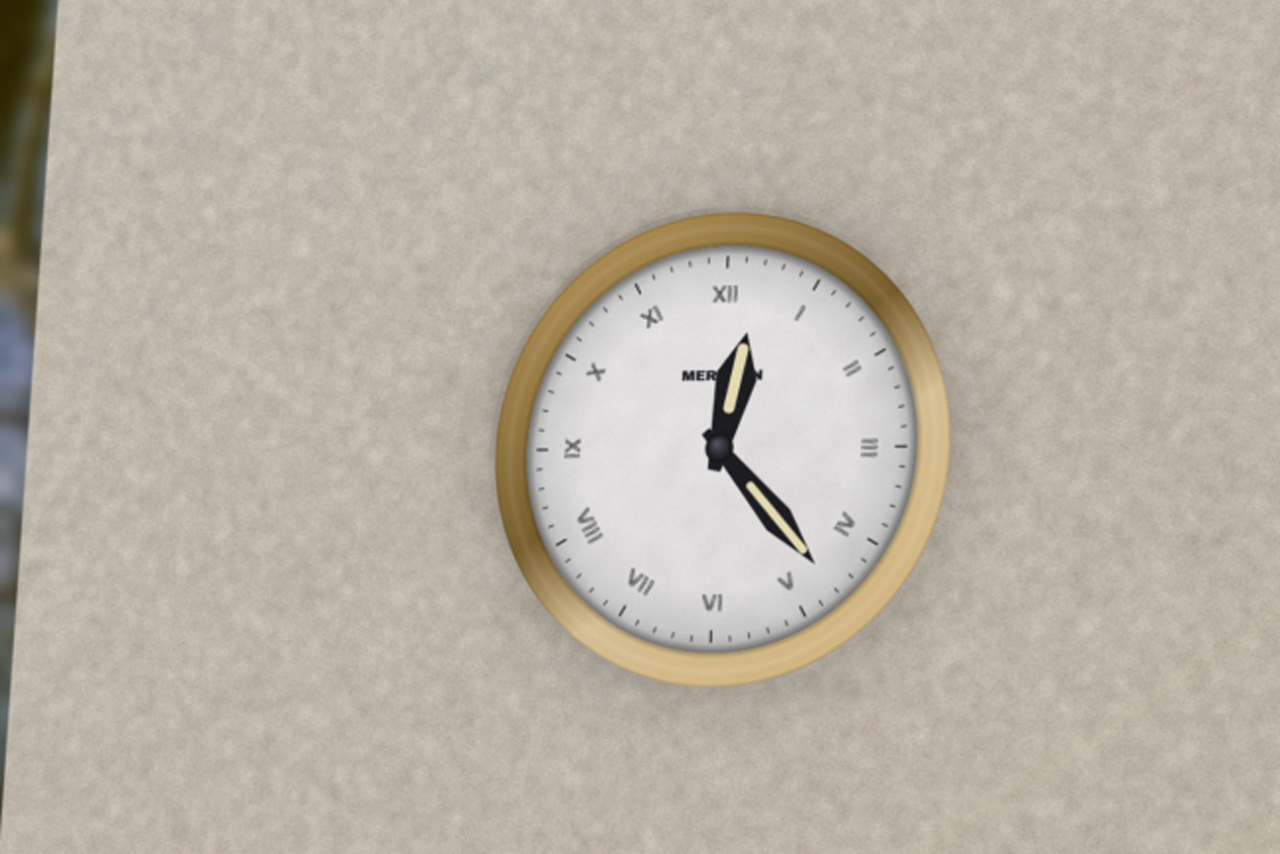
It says 12:23
